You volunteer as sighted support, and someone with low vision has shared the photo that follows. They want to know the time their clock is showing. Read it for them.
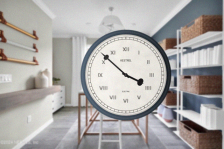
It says 3:52
